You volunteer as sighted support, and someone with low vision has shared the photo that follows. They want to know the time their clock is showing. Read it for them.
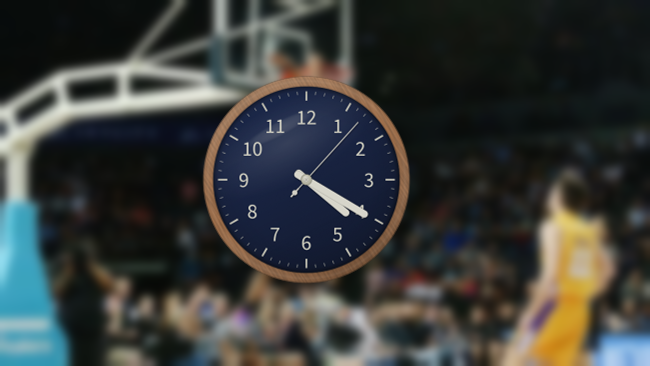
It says 4:20:07
